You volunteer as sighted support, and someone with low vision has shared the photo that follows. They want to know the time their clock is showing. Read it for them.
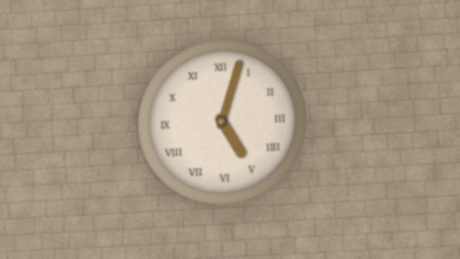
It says 5:03
